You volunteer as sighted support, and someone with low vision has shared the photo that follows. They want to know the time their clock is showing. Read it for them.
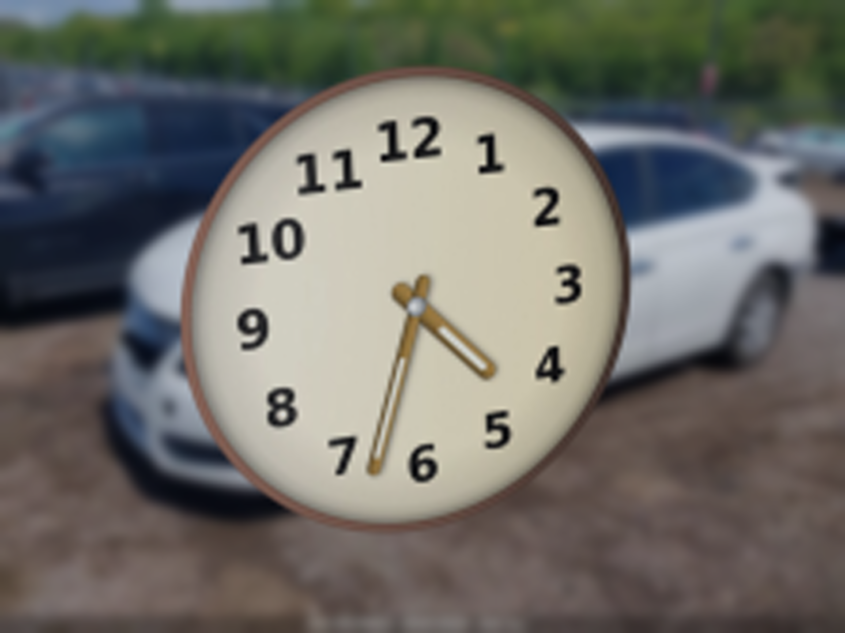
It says 4:33
